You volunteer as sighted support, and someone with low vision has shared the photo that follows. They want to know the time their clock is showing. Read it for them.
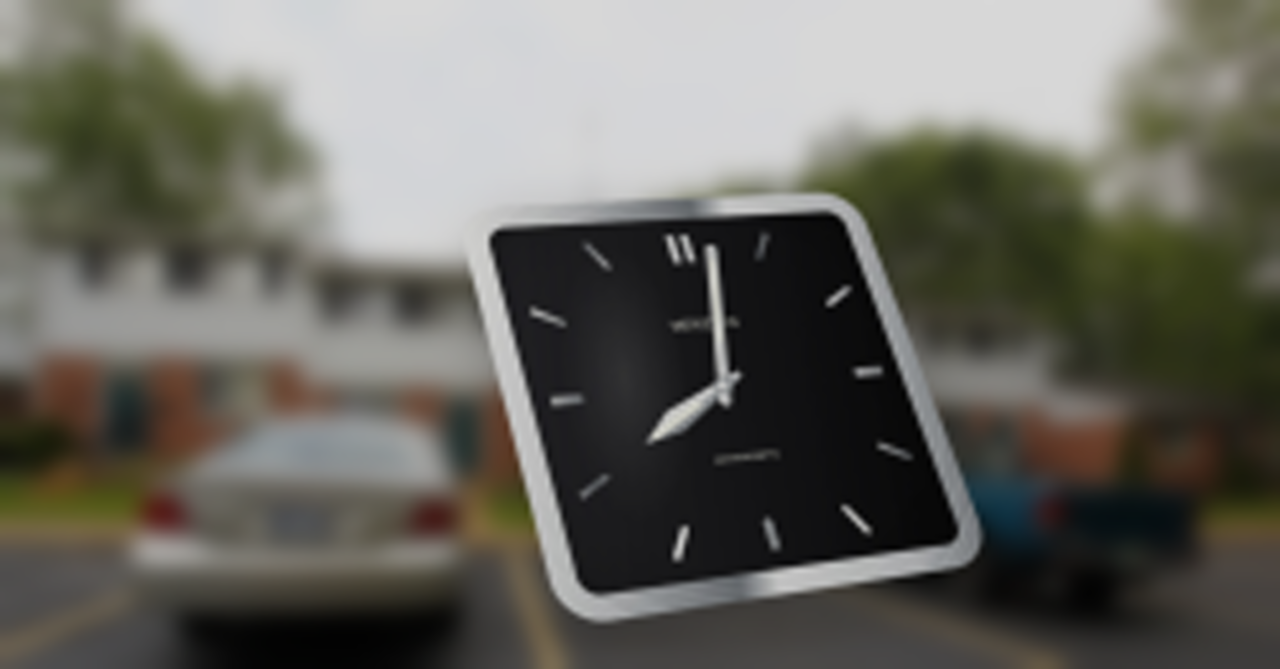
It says 8:02
